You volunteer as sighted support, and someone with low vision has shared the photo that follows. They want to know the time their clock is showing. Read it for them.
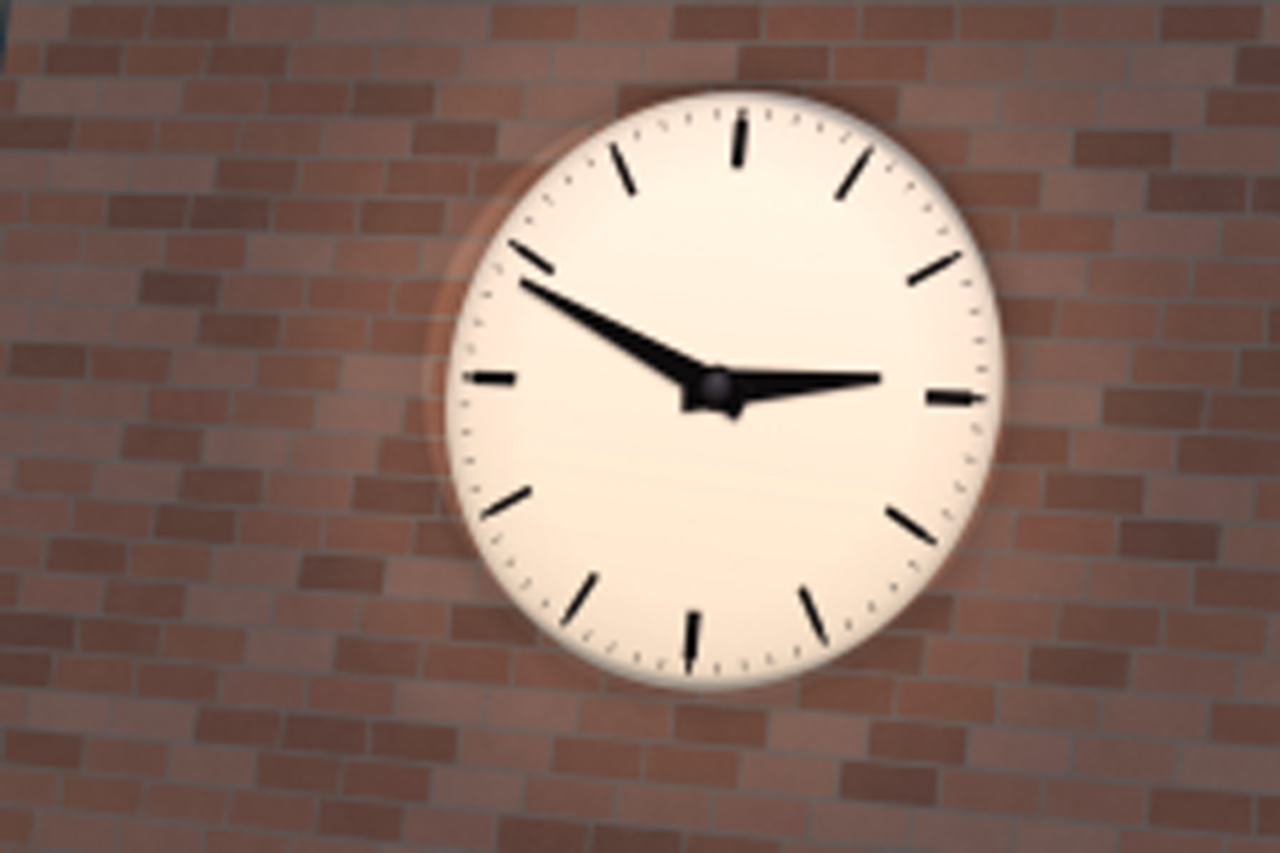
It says 2:49
